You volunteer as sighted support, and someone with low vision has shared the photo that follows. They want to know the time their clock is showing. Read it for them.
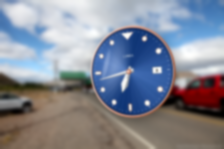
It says 6:43
